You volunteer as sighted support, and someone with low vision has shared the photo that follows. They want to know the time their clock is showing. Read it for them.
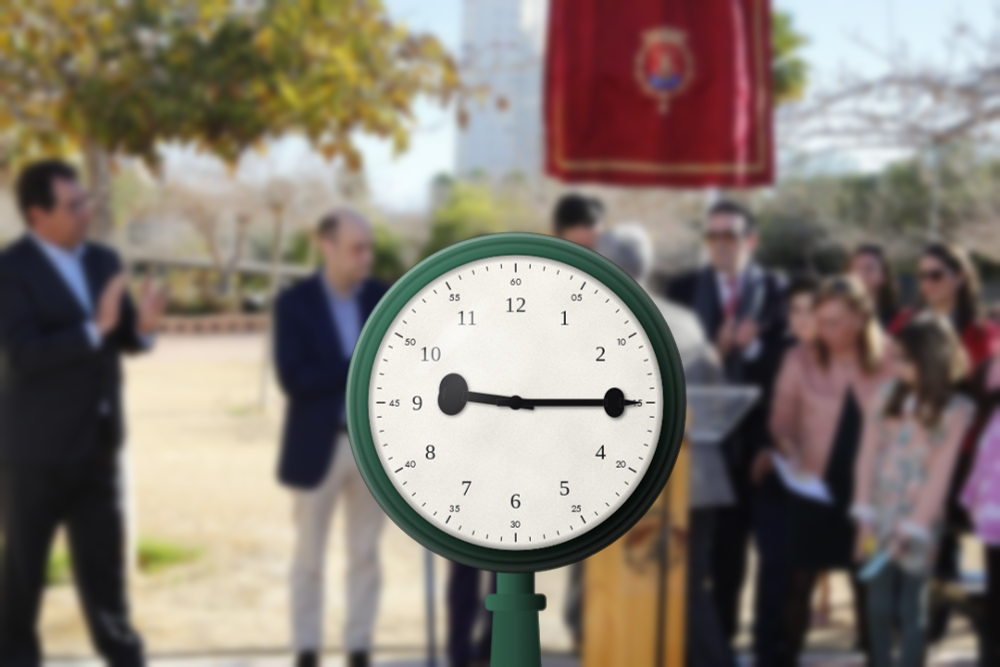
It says 9:15
